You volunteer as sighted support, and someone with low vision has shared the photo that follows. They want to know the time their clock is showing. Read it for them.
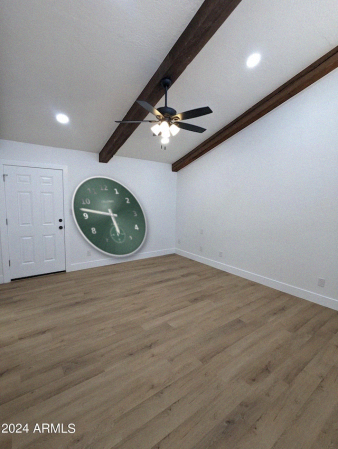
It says 5:47
